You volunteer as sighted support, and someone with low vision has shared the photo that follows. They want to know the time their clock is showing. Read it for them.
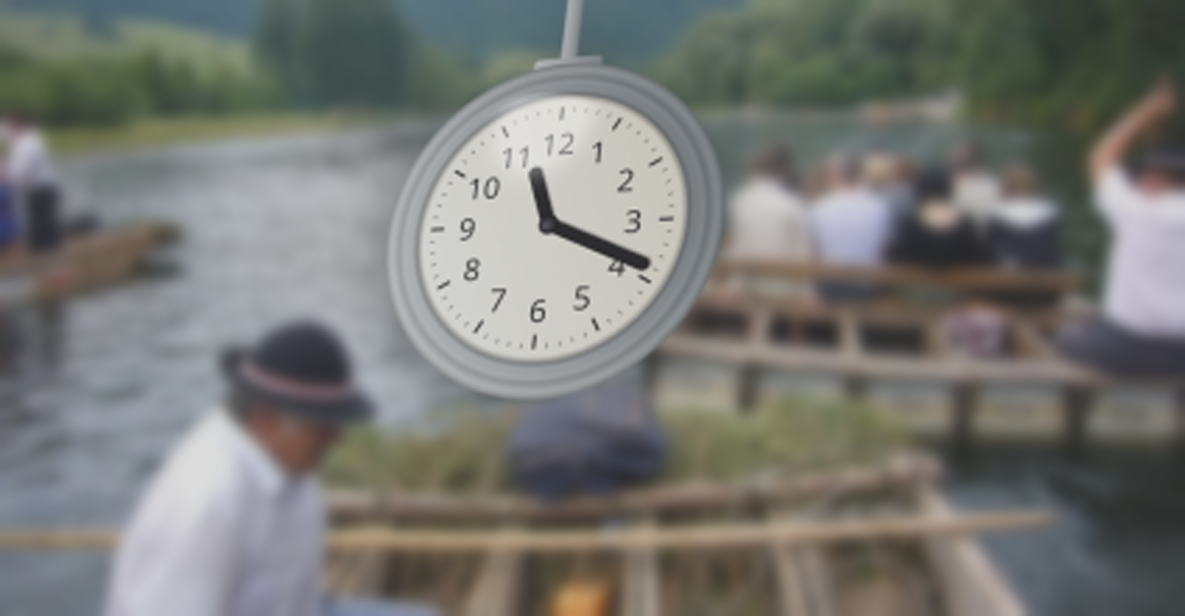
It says 11:19
